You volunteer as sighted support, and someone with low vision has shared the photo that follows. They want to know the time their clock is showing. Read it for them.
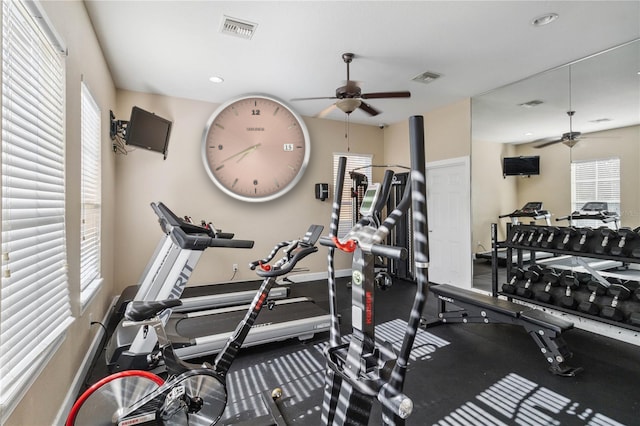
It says 7:41
